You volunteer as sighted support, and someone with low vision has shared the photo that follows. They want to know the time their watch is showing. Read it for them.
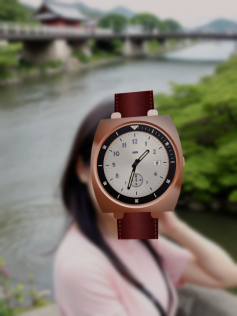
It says 1:33
